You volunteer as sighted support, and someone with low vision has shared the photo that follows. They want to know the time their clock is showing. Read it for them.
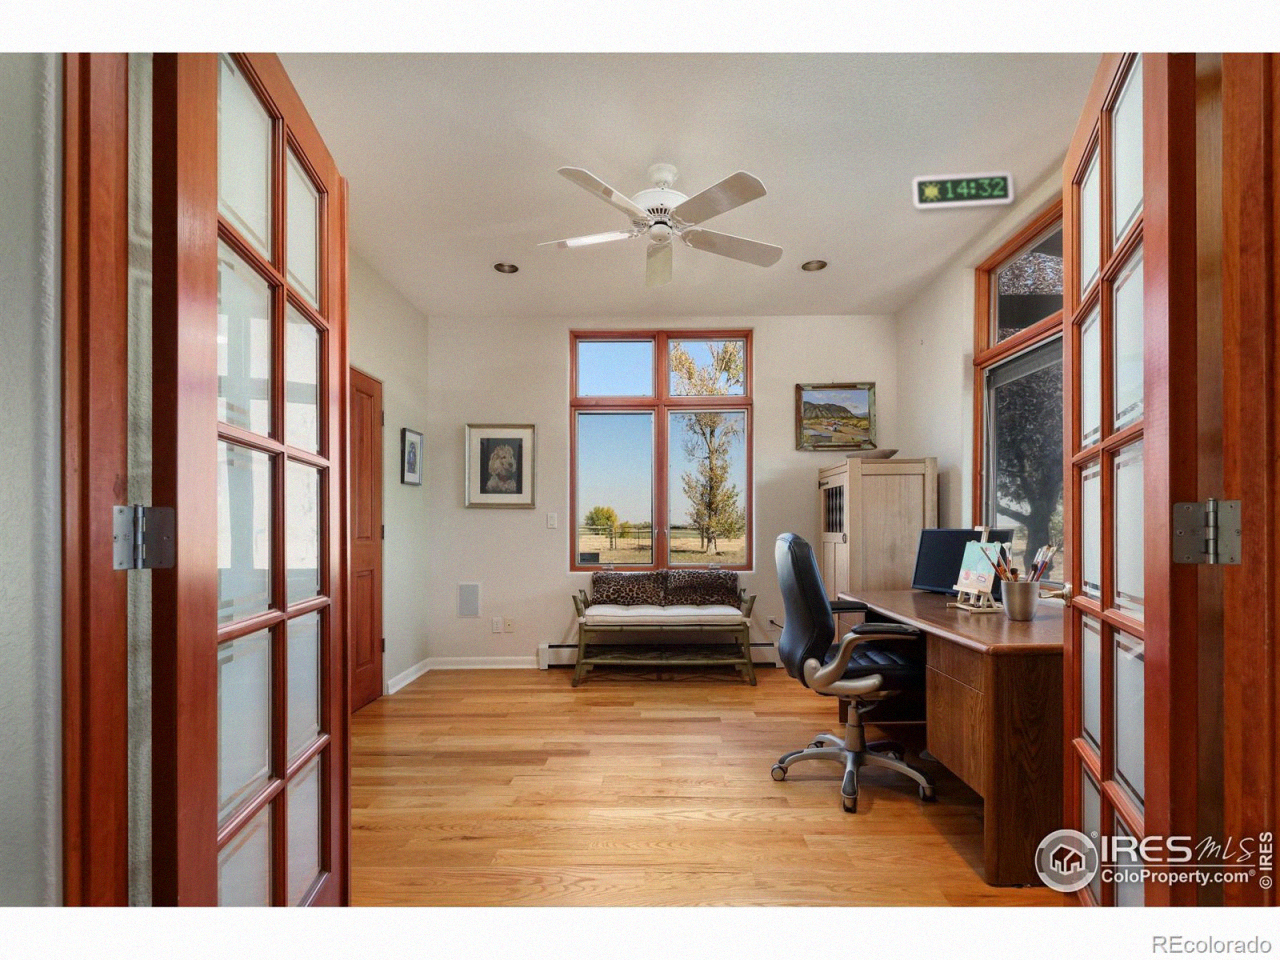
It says 14:32
